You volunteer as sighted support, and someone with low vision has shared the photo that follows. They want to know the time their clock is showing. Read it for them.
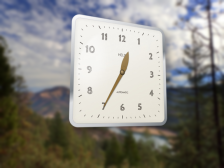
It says 12:35
